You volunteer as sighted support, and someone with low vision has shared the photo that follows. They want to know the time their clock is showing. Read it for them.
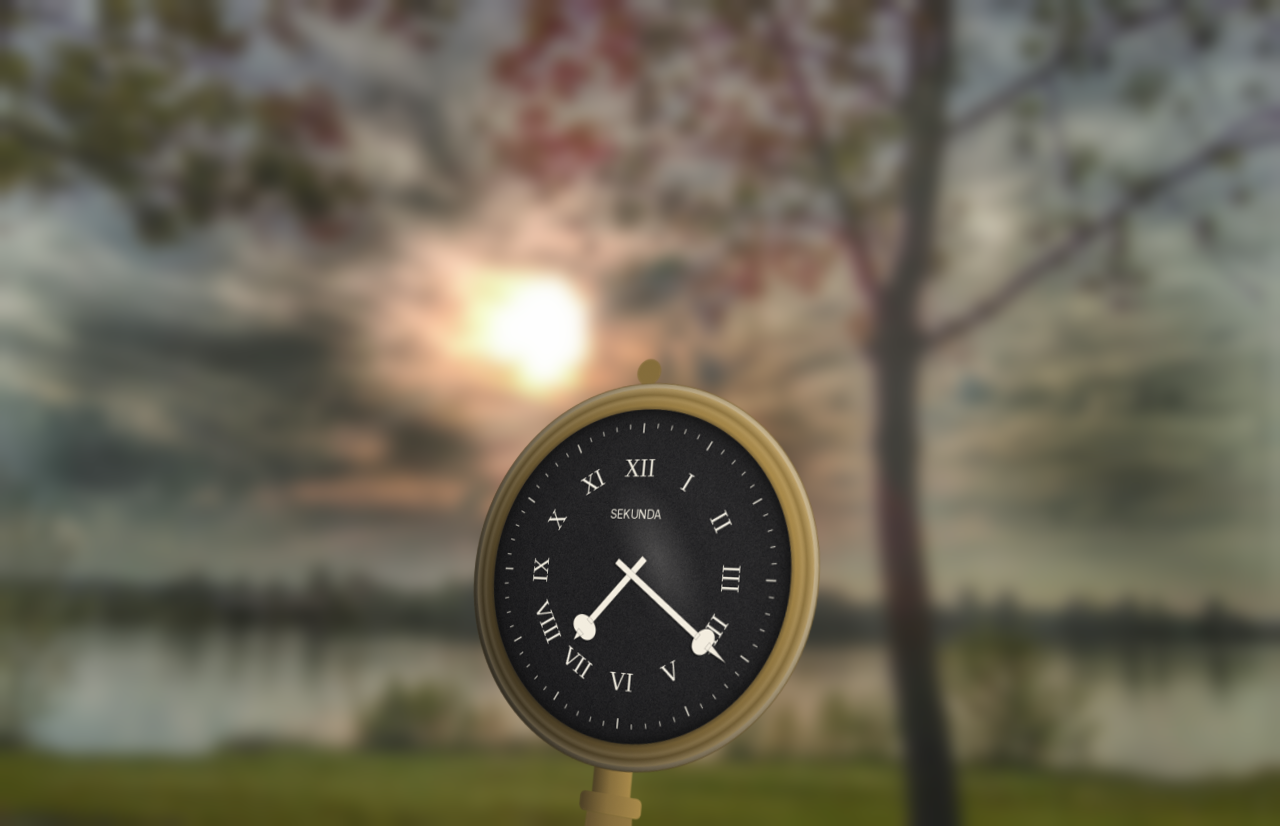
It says 7:21
